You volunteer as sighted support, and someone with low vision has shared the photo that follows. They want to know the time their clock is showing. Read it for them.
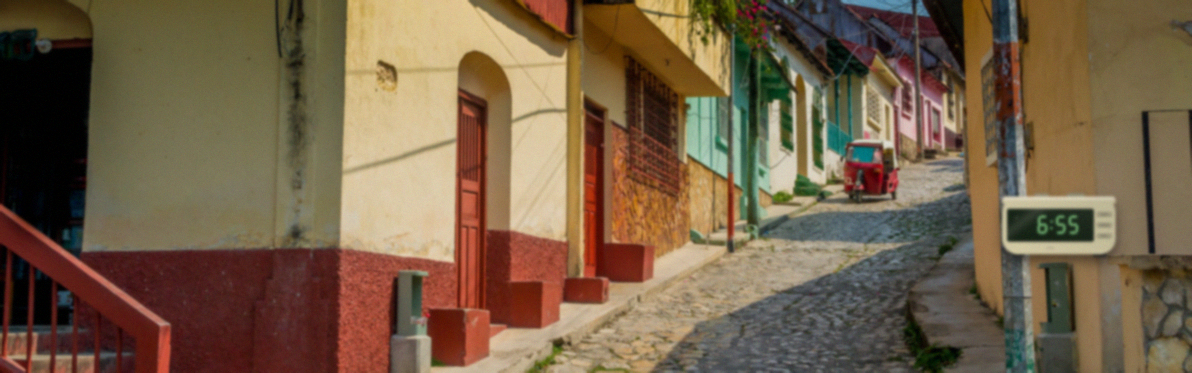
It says 6:55
